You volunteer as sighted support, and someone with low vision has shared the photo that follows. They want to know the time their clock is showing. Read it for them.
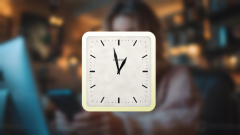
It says 12:58
